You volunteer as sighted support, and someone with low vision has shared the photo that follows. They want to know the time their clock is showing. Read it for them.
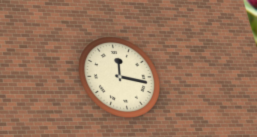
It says 12:17
